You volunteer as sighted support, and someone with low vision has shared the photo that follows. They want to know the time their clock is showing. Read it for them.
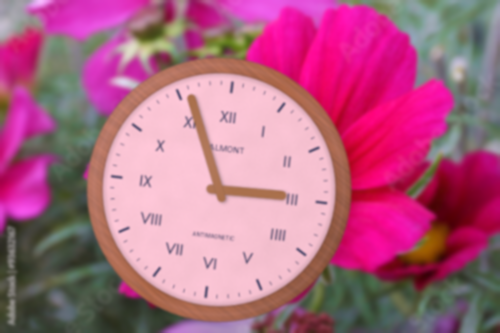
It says 2:56
